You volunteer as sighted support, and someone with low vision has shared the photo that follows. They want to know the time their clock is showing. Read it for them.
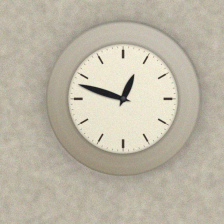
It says 12:48
